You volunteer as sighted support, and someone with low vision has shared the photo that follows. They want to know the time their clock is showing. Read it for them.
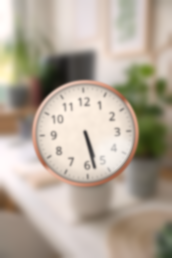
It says 5:28
